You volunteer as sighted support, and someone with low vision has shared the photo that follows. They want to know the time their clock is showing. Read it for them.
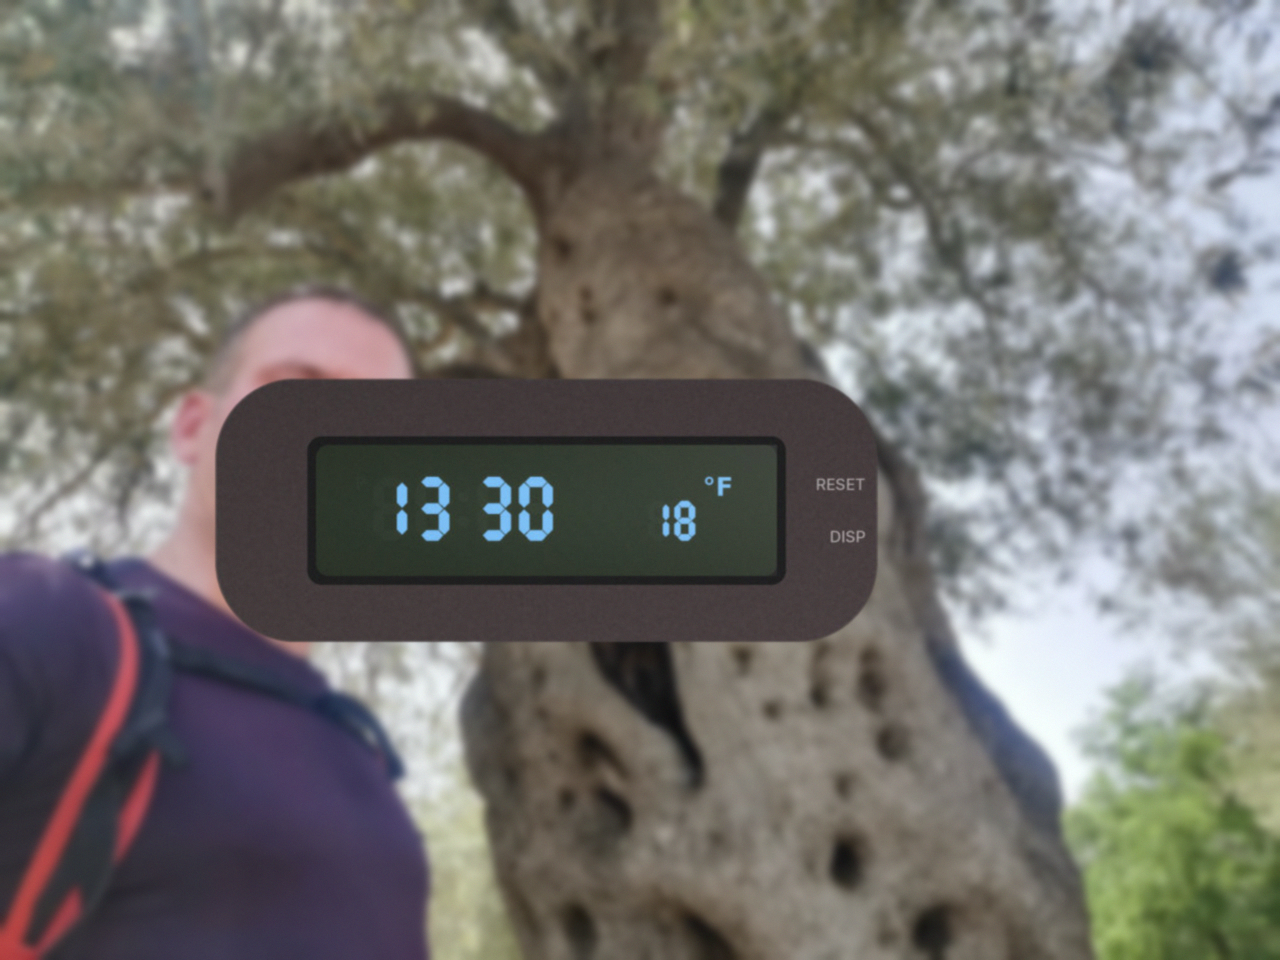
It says 13:30
